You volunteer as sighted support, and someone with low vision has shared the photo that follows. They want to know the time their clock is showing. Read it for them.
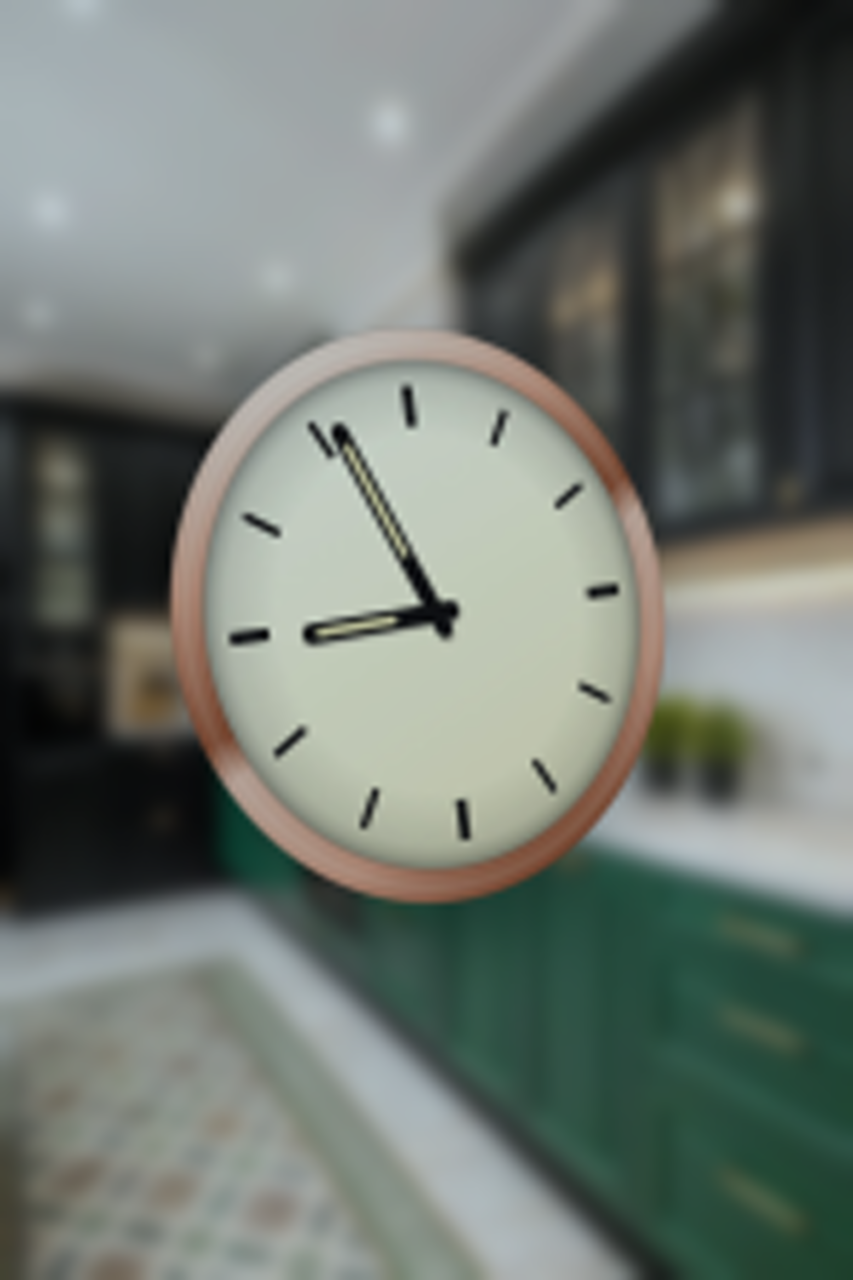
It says 8:56
